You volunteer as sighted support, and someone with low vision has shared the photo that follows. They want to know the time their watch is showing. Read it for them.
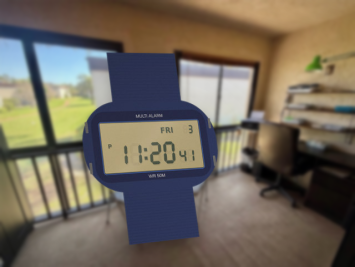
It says 11:20:41
